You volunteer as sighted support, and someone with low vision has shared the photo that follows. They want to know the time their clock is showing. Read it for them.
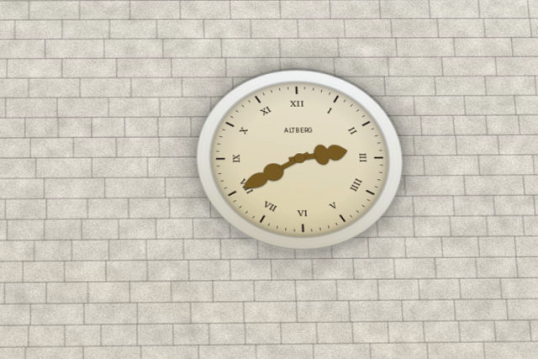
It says 2:40
